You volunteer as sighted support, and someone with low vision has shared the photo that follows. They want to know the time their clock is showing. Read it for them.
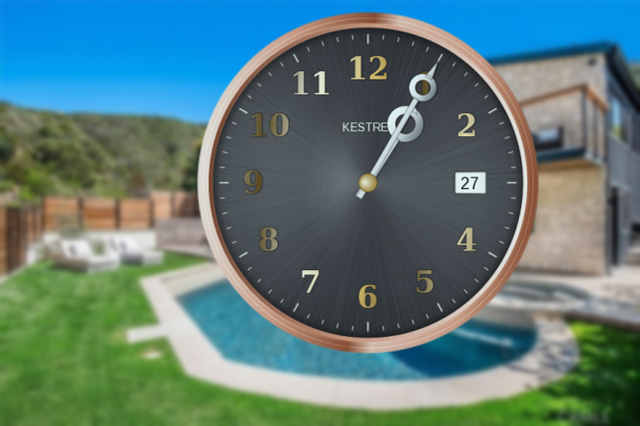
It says 1:05
